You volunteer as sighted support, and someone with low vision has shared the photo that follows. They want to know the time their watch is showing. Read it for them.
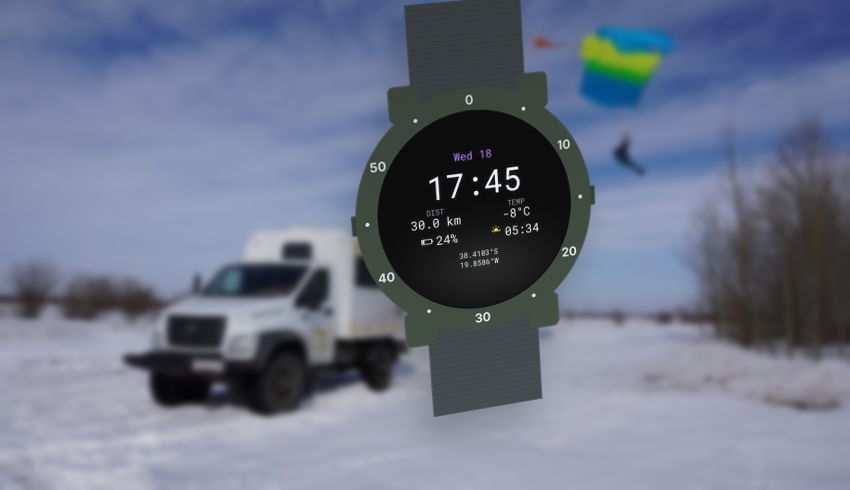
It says 17:45
